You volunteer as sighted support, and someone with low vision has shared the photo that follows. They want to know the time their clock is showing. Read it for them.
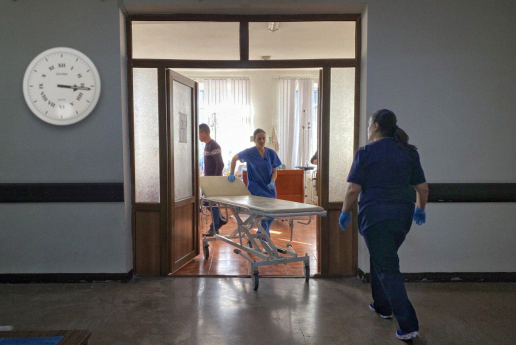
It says 3:16
